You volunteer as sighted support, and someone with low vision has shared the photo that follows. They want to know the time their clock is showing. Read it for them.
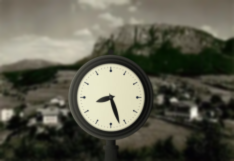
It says 8:27
